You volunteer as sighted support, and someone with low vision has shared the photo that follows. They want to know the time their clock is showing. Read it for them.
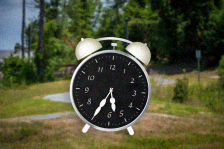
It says 5:35
